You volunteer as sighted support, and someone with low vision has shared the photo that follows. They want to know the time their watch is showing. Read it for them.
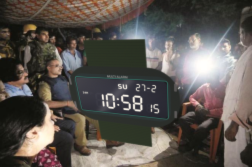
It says 10:58:15
